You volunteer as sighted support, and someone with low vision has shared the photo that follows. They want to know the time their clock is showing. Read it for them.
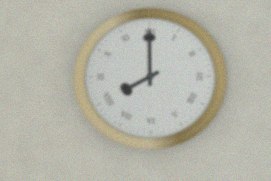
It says 8:00
